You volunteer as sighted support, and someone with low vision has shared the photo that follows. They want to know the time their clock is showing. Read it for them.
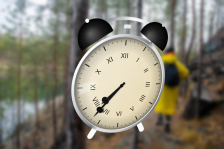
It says 7:37
